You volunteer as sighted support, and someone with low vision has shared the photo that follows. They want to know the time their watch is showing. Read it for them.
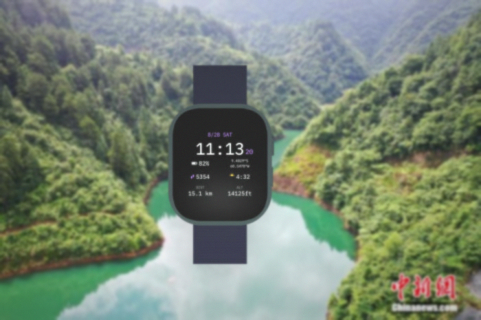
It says 11:13
